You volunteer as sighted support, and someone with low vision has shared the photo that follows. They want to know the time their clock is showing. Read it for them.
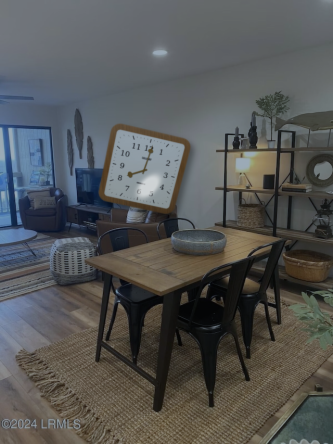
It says 8:01
